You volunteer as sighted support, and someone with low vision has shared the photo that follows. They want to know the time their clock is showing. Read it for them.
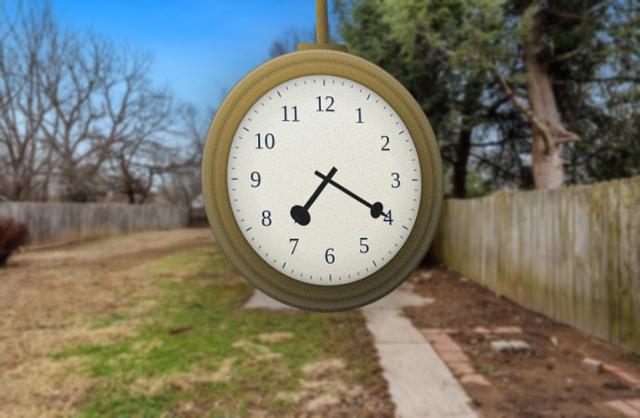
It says 7:20
